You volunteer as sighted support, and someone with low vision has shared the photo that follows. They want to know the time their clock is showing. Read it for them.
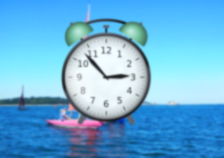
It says 2:53
